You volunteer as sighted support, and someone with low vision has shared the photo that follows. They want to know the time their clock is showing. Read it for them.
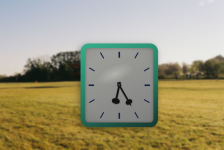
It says 6:25
